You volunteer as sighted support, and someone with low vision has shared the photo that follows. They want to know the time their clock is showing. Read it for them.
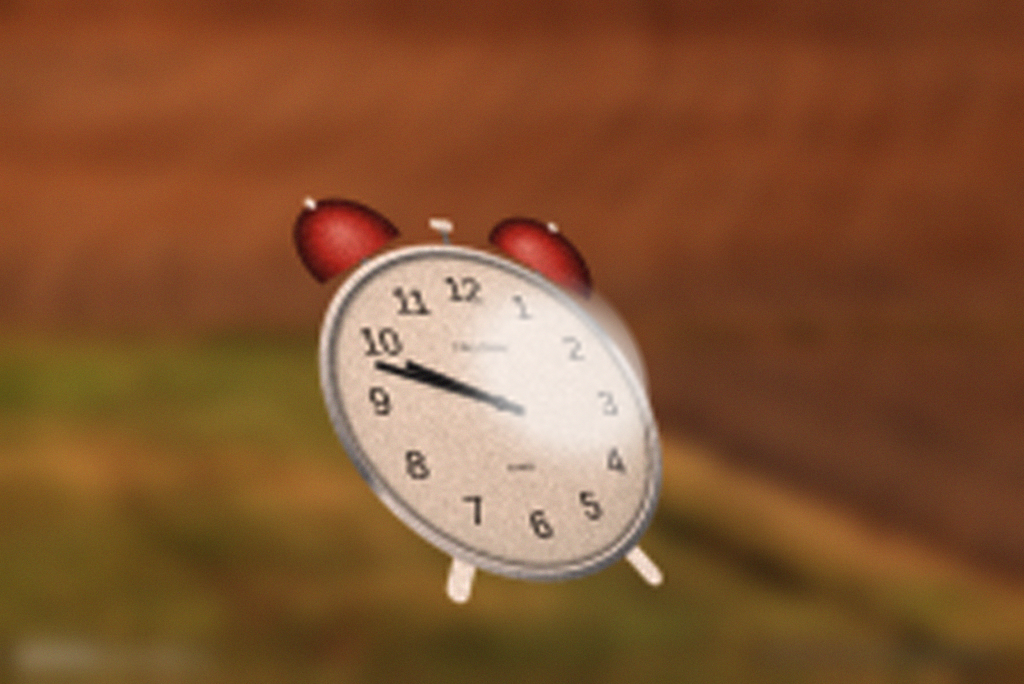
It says 9:48
